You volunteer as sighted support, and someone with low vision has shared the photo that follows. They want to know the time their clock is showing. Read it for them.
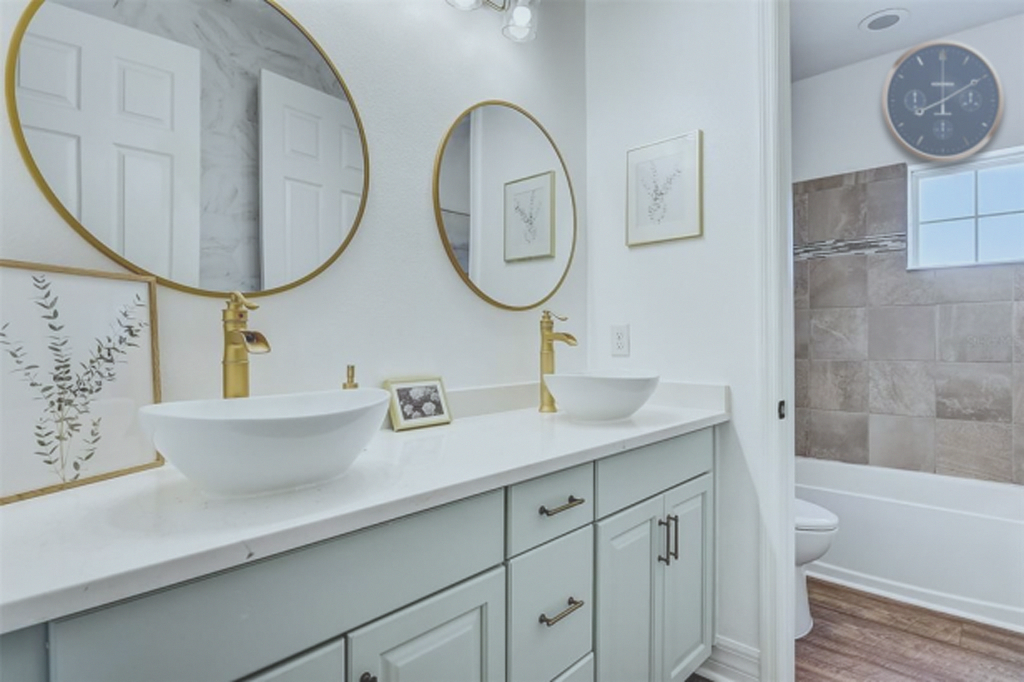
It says 8:10
